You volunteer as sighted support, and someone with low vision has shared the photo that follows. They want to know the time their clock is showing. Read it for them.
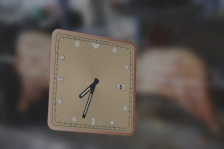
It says 7:33
